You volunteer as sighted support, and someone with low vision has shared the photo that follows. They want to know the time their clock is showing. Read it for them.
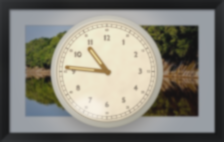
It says 10:46
